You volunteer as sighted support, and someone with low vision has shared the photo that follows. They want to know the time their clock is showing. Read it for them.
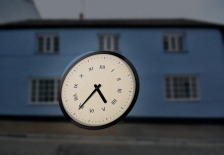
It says 4:35
